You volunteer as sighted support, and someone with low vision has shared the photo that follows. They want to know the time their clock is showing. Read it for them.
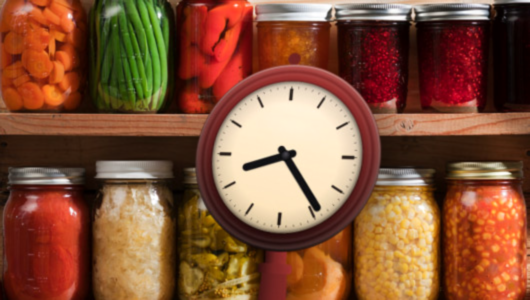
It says 8:24
